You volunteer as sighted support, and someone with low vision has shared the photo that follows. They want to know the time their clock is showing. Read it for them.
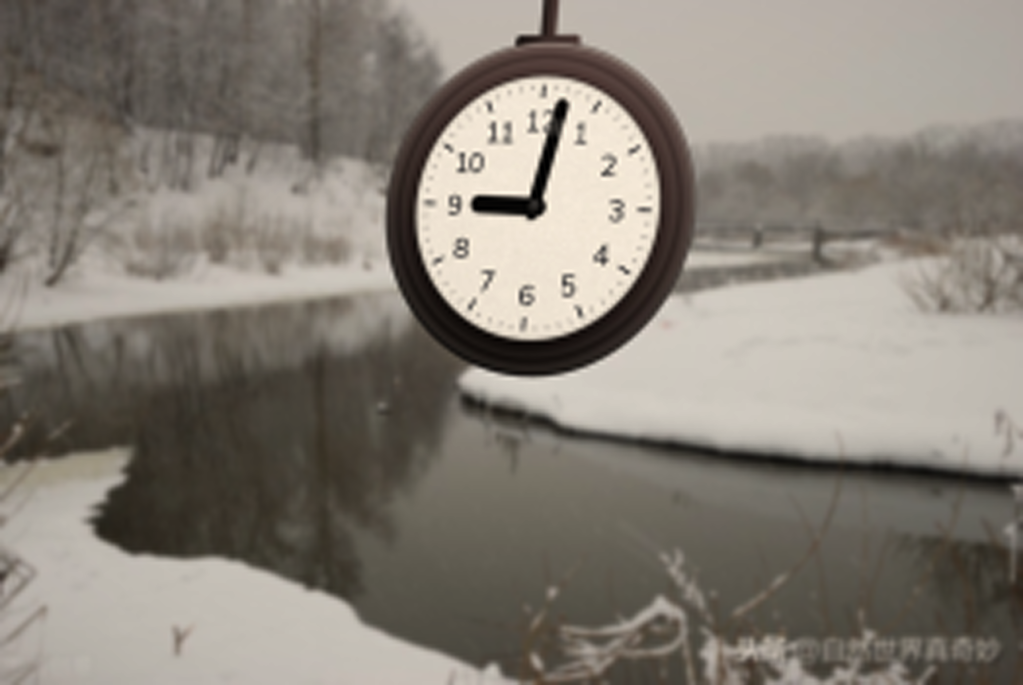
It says 9:02
